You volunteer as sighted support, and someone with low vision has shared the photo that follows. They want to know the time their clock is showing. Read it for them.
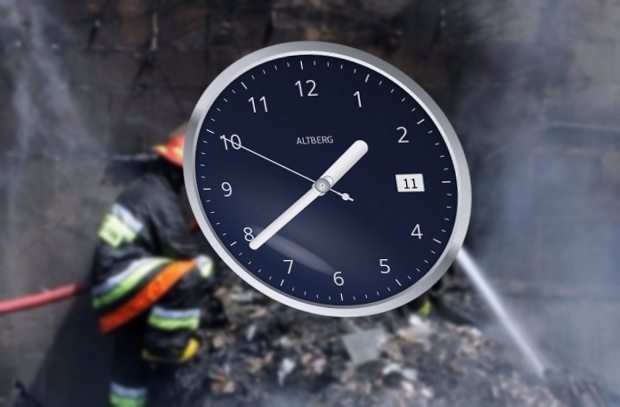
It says 1:38:50
